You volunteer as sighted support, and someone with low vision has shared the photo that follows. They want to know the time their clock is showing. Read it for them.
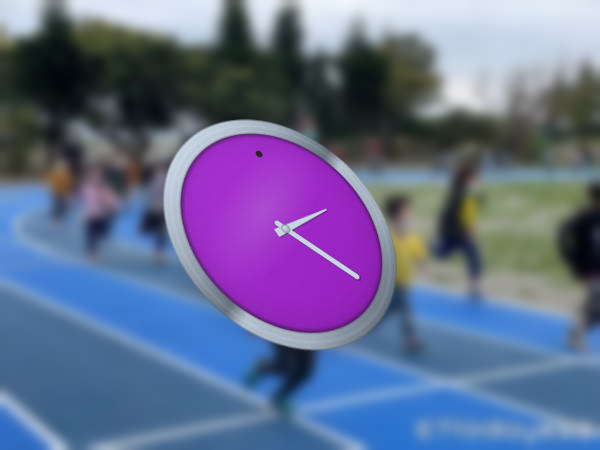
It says 2:22
